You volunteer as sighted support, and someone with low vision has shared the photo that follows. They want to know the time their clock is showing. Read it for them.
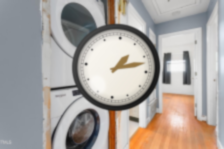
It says 1:12
